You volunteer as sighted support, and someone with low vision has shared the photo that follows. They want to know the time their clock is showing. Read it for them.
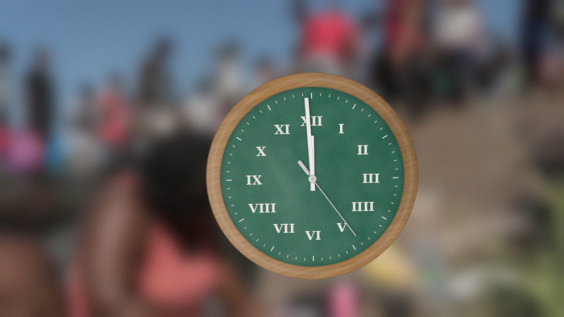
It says 11:59:24
